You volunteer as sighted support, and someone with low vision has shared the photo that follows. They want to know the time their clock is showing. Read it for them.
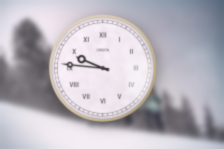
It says 9:46
